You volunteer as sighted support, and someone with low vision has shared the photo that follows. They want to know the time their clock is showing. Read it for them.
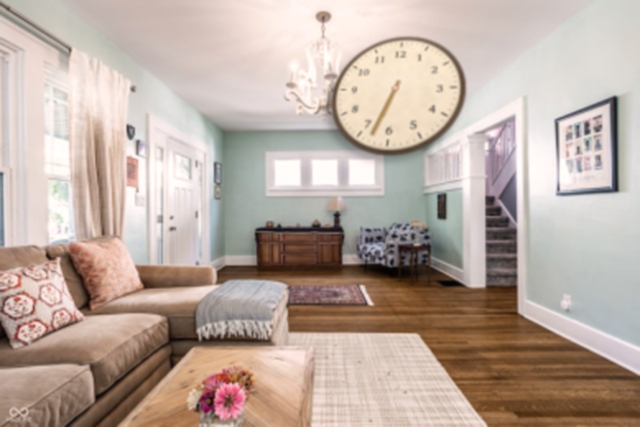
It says 6:33
